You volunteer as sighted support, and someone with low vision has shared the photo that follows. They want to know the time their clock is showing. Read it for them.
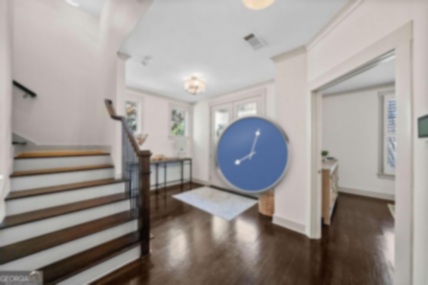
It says 8:03
